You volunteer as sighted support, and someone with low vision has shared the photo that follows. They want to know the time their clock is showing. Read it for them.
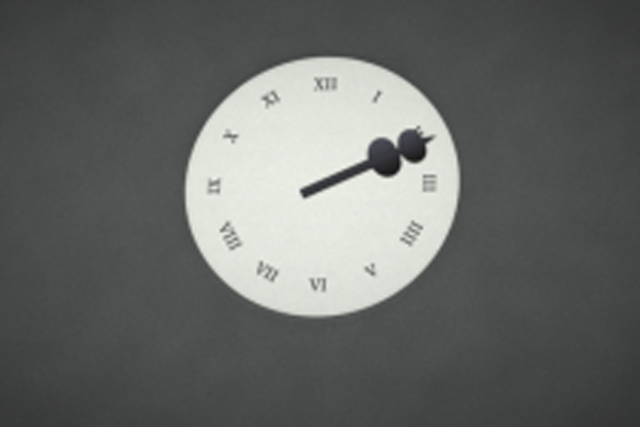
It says 2:11
